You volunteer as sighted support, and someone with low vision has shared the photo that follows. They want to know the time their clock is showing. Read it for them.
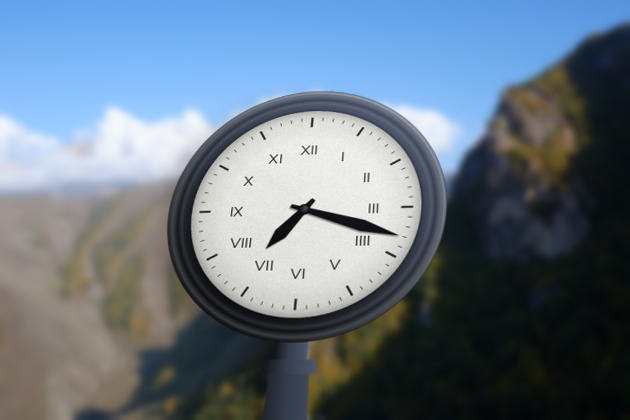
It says 7:18
